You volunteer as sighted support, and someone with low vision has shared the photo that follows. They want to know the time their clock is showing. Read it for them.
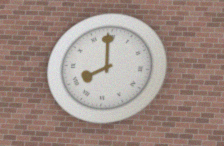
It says 7:59
